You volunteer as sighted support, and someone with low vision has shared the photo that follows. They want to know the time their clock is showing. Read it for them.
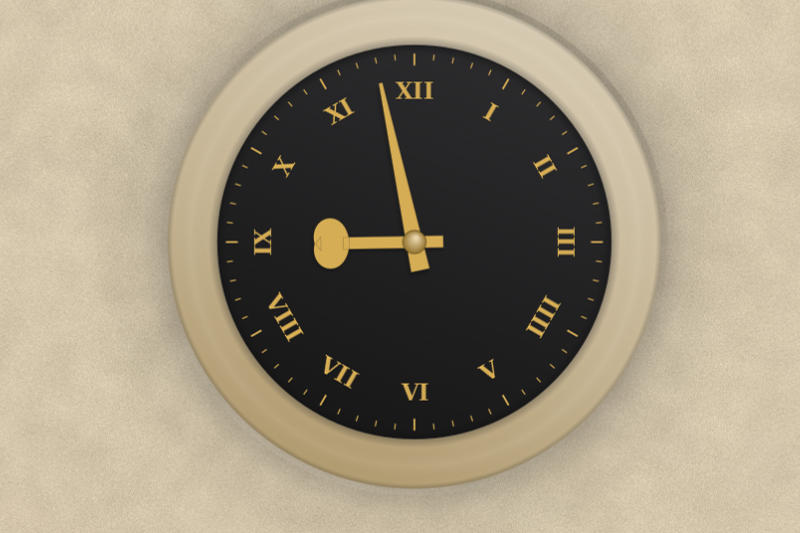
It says 8:58
